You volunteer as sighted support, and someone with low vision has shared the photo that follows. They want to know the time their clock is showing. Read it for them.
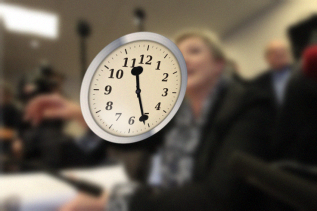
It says 11:26
